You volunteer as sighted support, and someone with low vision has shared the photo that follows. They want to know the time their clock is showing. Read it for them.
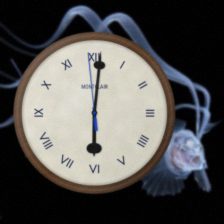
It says 6:00:59
